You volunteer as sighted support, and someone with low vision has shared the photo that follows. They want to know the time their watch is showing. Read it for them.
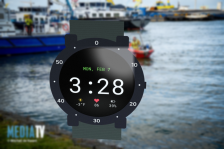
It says 3:28
